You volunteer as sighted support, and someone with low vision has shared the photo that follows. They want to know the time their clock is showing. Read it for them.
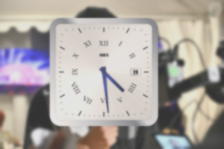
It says 4:29
